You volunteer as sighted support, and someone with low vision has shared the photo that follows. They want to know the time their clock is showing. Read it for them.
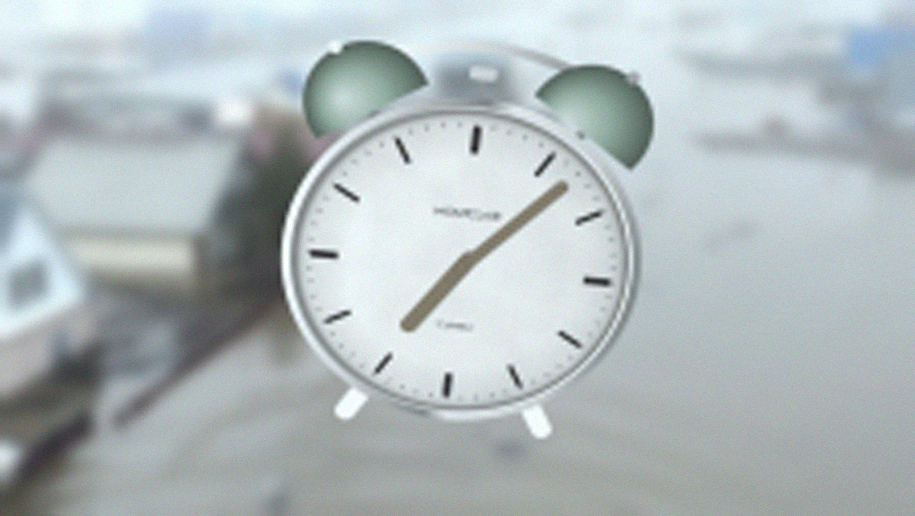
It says 7:07
